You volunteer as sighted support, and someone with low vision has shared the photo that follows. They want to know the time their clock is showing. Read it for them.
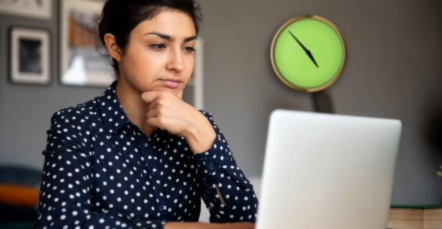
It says 4:53
